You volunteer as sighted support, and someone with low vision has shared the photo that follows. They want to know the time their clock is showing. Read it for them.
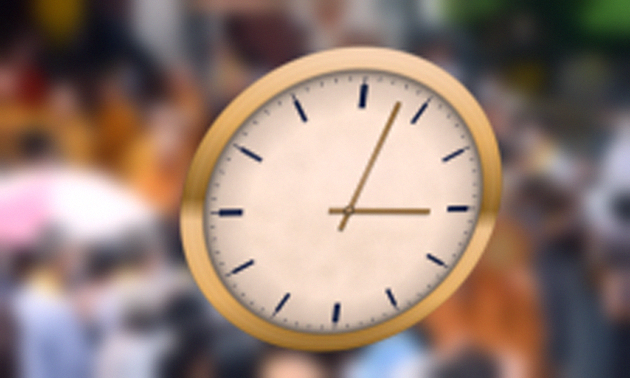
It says 3:03
